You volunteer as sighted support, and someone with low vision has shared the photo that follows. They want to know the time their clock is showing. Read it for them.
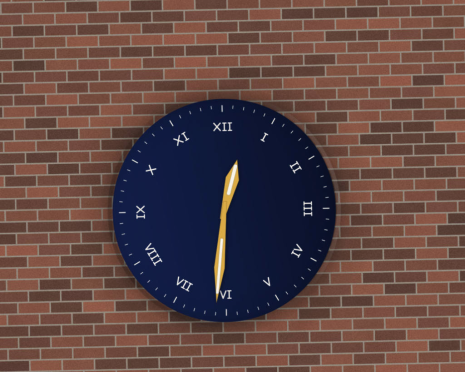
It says 12:31
